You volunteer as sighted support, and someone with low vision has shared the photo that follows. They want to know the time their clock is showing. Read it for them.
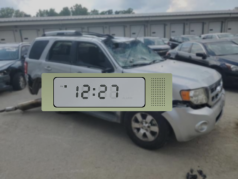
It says 12:27
